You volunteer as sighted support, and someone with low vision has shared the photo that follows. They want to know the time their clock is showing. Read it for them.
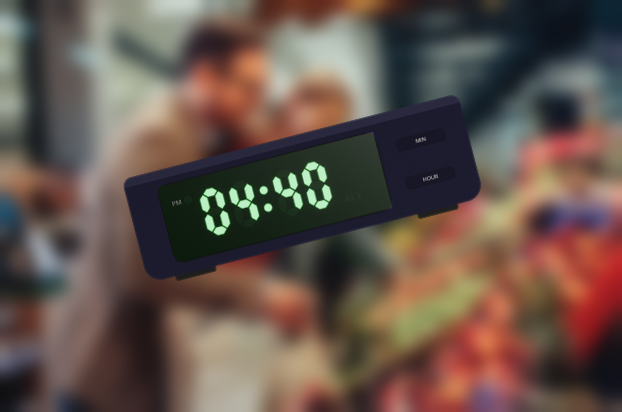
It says 4:40
